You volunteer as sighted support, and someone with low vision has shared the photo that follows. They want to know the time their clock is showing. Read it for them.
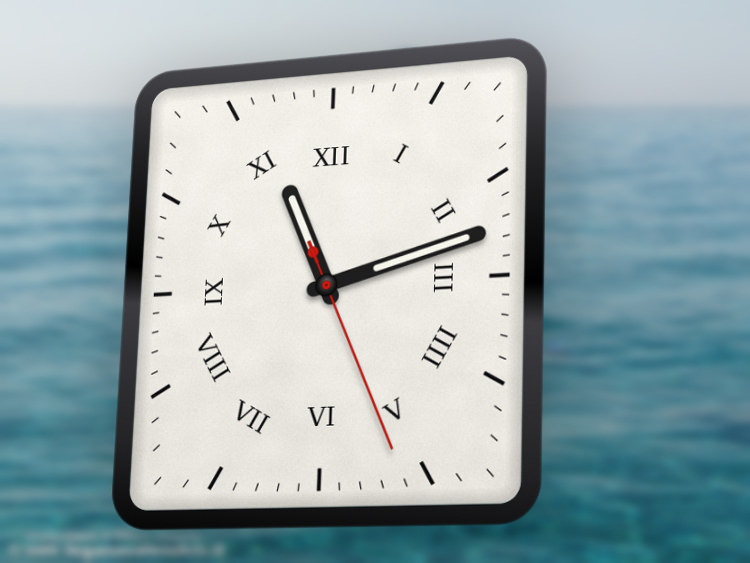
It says 11:12:26
